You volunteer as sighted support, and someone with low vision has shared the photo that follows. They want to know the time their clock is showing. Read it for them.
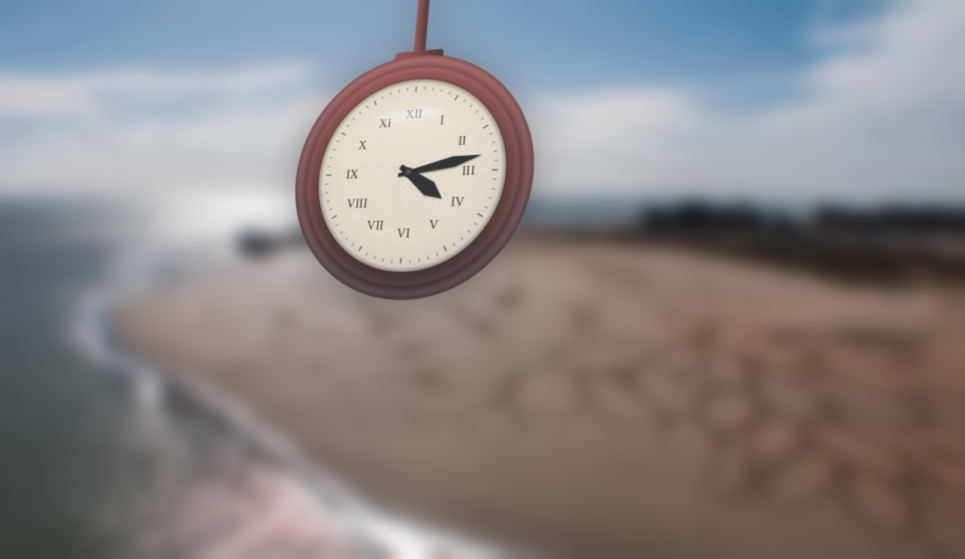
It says 4:13
